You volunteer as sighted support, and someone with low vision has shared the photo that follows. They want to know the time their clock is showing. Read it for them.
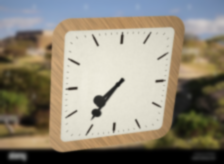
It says 7:36
